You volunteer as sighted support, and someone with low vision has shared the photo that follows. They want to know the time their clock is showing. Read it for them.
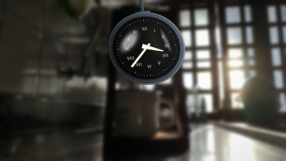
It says 3:37
